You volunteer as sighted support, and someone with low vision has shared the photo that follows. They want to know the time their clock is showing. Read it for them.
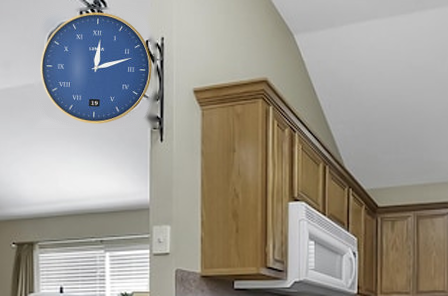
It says 12:12
